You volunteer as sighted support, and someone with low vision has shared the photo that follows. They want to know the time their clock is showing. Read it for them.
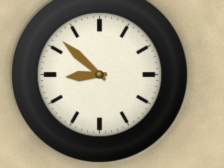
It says 8:52
